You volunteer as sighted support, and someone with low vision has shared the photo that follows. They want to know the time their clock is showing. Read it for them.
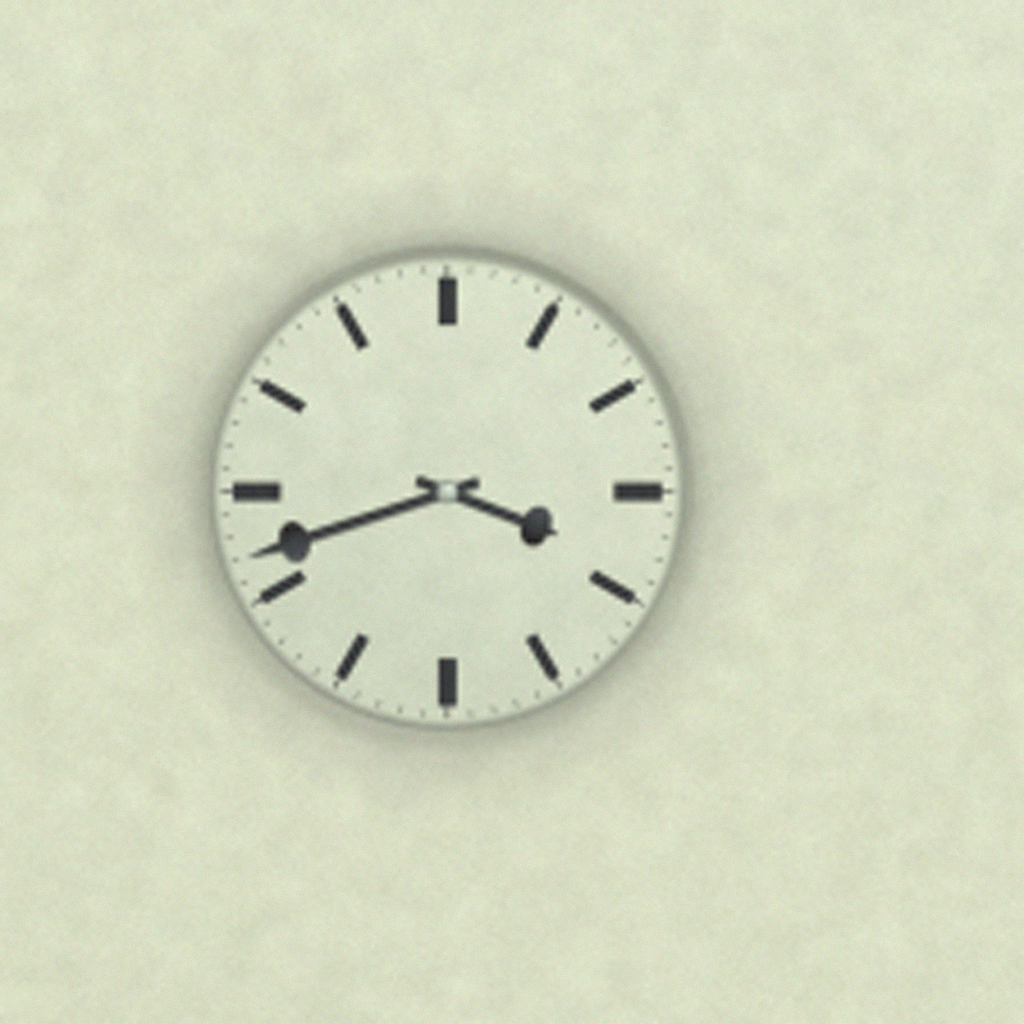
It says 3:42
